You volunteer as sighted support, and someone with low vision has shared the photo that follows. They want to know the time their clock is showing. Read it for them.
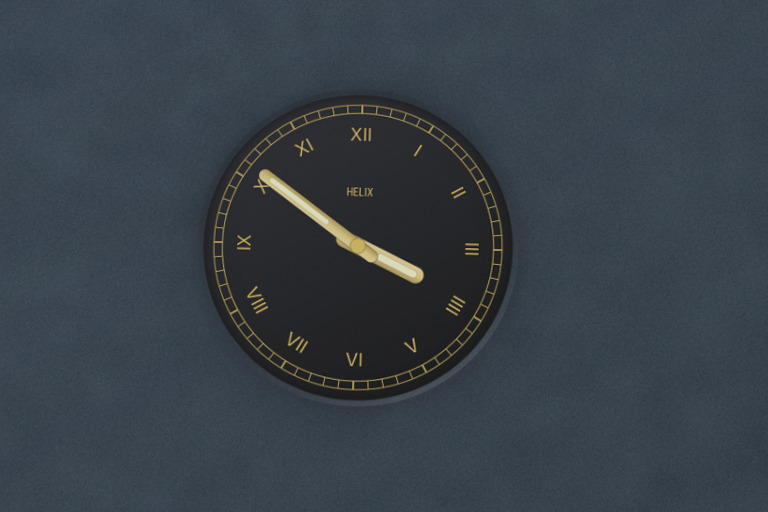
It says 3:51
